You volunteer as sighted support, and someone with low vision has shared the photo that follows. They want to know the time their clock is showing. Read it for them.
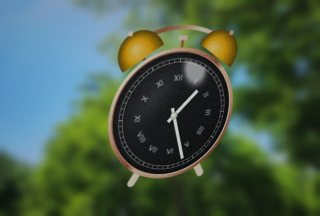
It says 1:27
